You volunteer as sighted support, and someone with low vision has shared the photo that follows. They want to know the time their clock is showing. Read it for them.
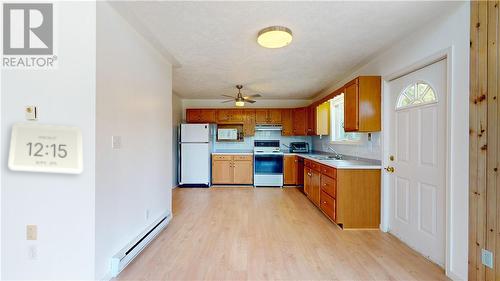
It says 12:15
